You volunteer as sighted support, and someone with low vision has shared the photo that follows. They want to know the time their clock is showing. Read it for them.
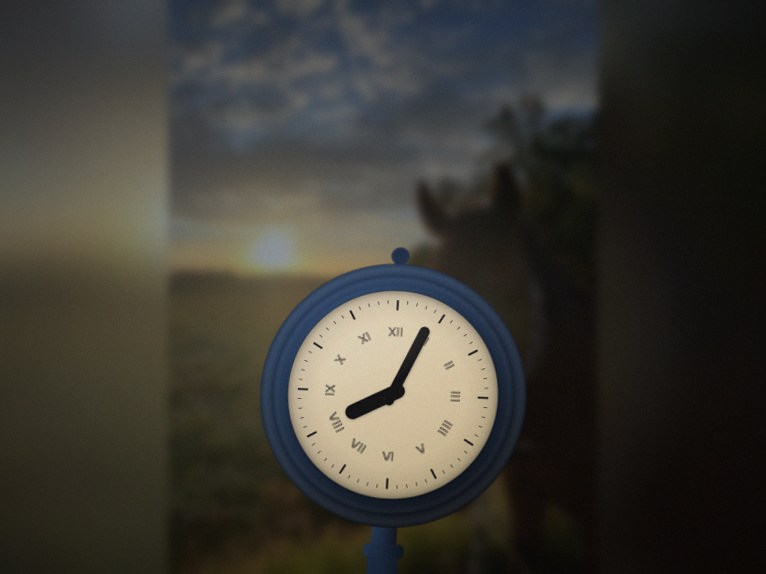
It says 8:04
